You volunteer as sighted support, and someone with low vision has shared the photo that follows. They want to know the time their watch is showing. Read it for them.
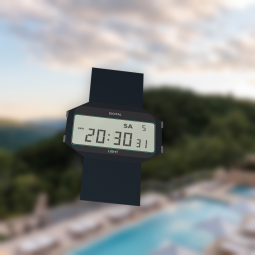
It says 20:30:31
